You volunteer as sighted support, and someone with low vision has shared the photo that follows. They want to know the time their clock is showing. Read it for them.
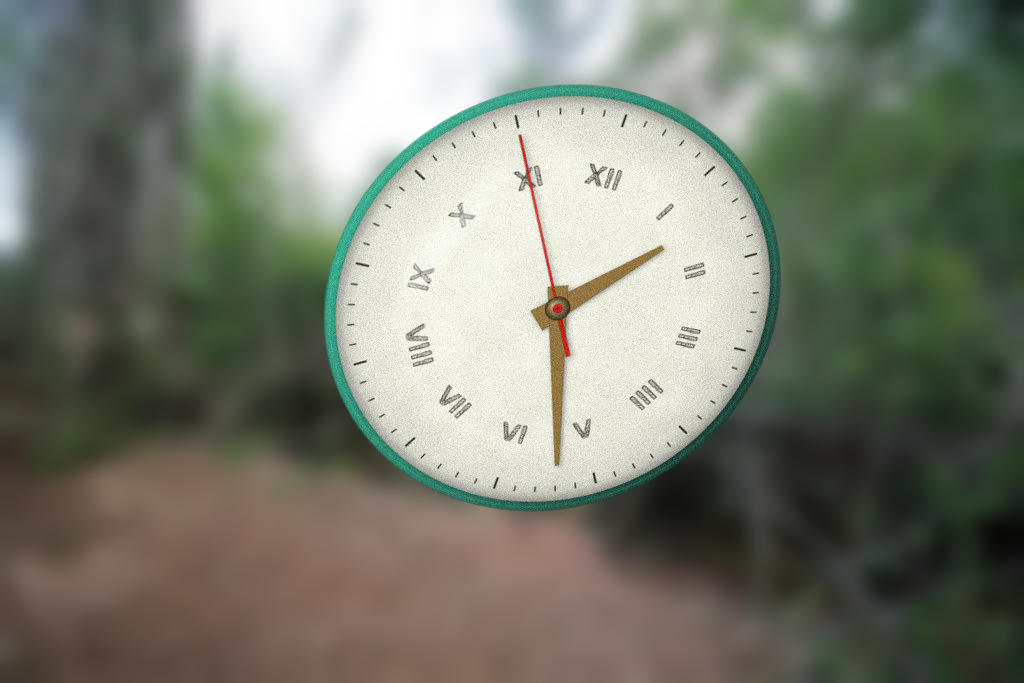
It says 1:26:55
